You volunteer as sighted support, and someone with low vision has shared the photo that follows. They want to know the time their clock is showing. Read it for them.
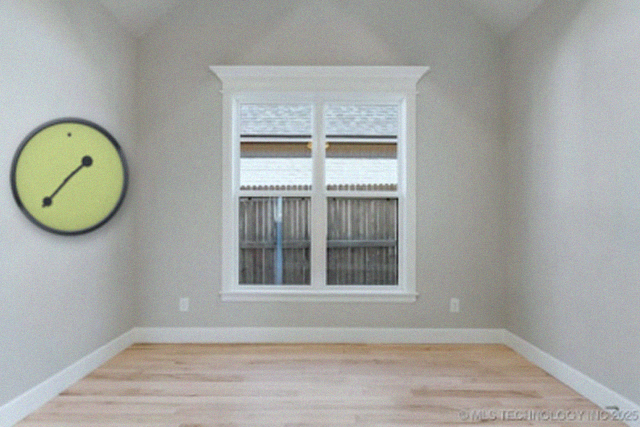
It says 1:37
